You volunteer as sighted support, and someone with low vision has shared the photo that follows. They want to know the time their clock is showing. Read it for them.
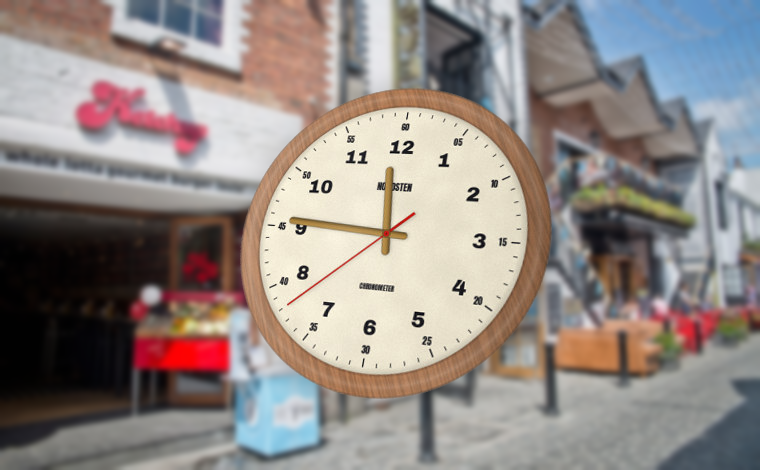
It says 11:45:38
